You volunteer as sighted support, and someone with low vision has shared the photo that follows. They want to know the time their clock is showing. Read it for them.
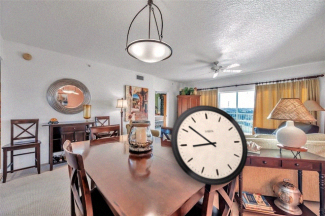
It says 8:52
